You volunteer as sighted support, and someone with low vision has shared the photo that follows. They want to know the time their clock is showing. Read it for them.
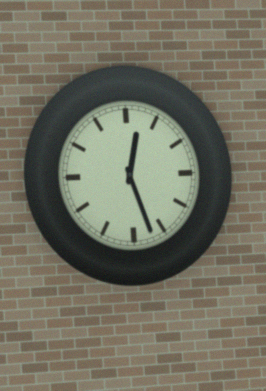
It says 12:27
